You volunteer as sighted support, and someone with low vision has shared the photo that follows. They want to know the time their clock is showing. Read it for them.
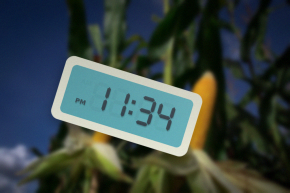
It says 11:34
